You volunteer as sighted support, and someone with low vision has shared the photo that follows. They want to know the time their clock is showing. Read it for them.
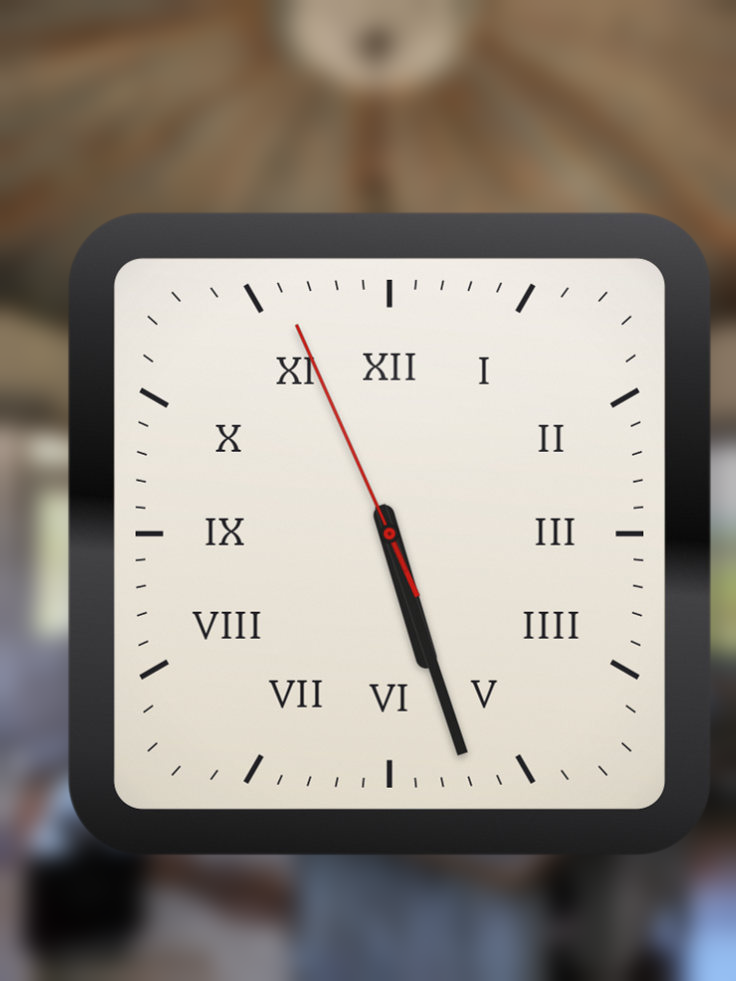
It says 5:26:56
